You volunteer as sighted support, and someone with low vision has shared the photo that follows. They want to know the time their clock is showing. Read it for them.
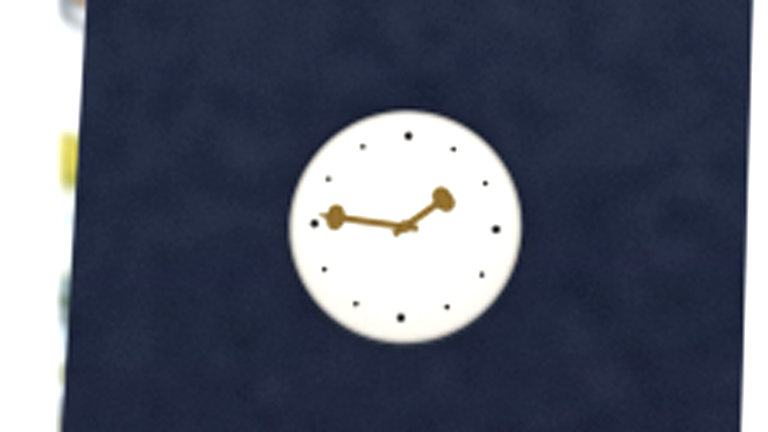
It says 1:46
